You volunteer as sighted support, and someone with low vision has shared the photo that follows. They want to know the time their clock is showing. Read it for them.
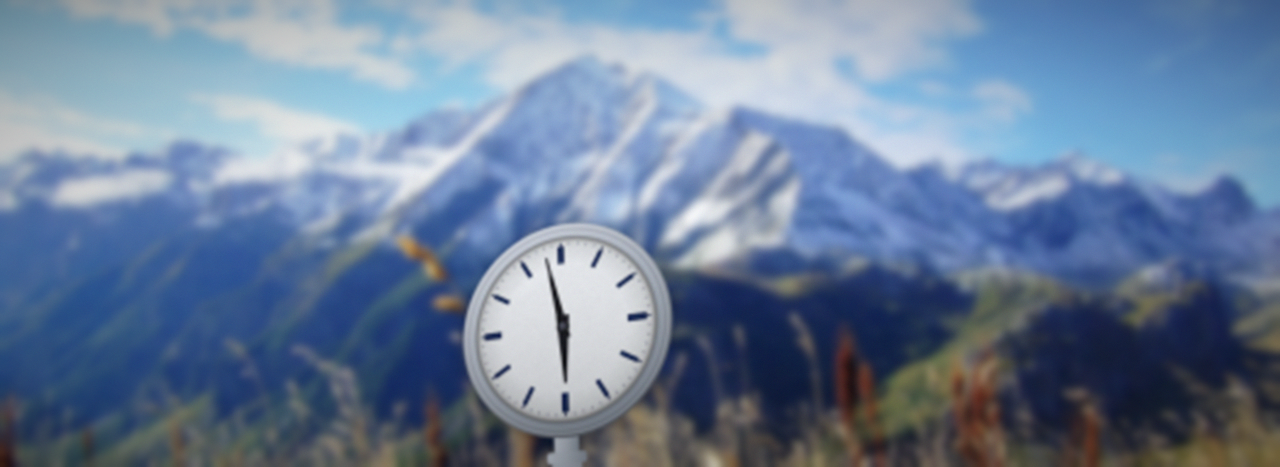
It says 5:58
